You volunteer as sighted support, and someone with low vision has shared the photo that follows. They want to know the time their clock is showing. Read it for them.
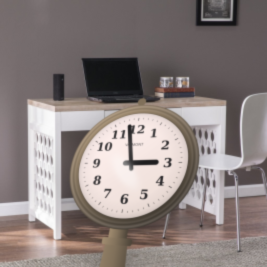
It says 2:58
